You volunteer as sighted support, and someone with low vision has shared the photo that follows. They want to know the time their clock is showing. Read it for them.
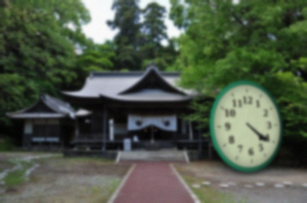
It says 4:21
